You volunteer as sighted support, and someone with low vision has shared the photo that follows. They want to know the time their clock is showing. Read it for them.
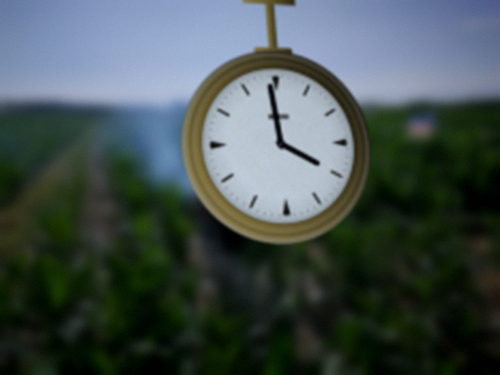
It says 3:59
